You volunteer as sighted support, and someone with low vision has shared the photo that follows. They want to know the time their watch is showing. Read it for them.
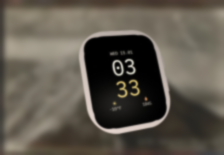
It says 3:33
